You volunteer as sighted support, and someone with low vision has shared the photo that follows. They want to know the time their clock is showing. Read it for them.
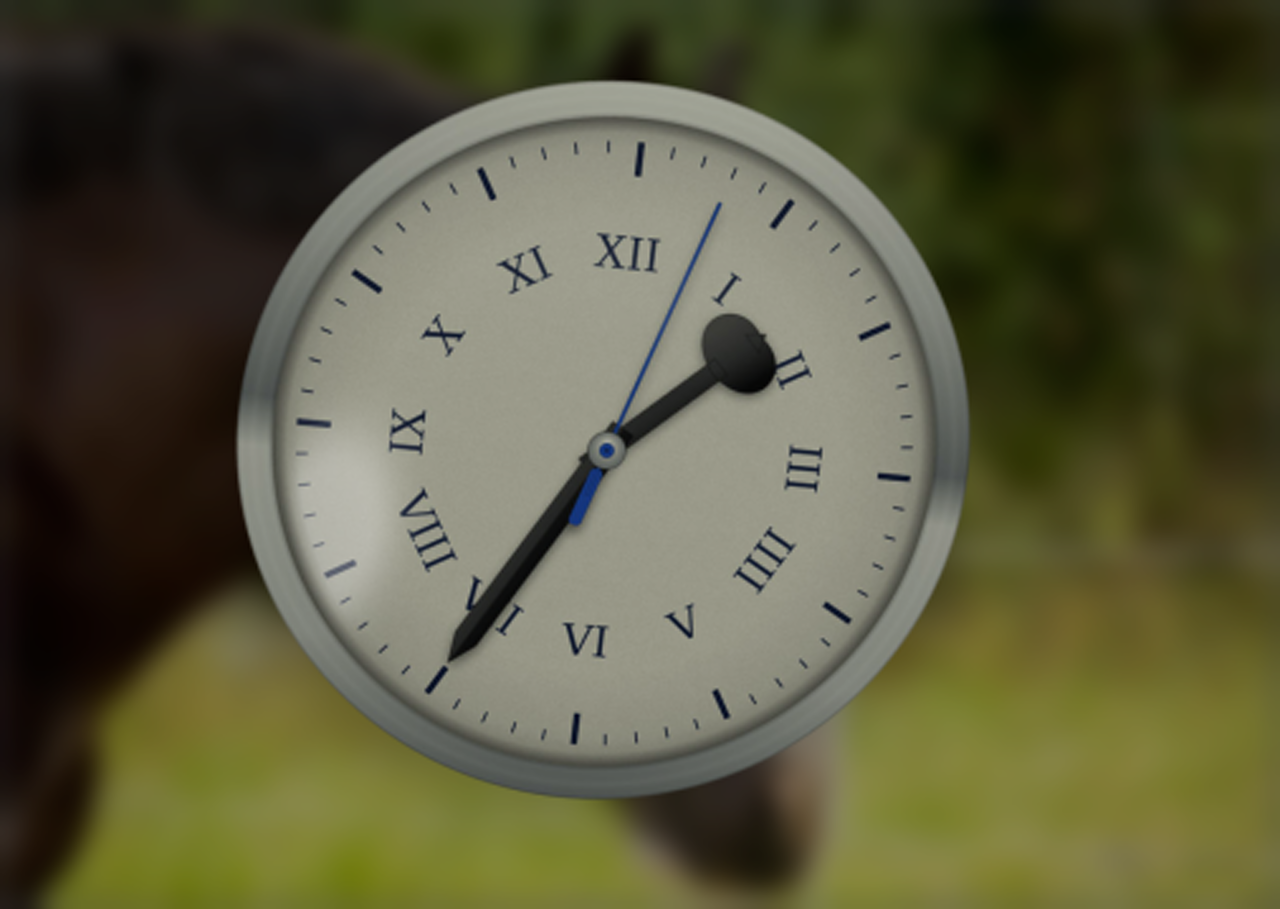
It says 1:35:03
